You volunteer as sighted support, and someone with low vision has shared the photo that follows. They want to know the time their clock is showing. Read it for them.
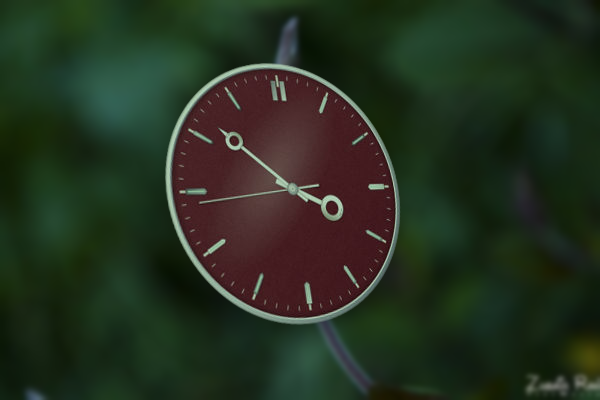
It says 3:51:44
